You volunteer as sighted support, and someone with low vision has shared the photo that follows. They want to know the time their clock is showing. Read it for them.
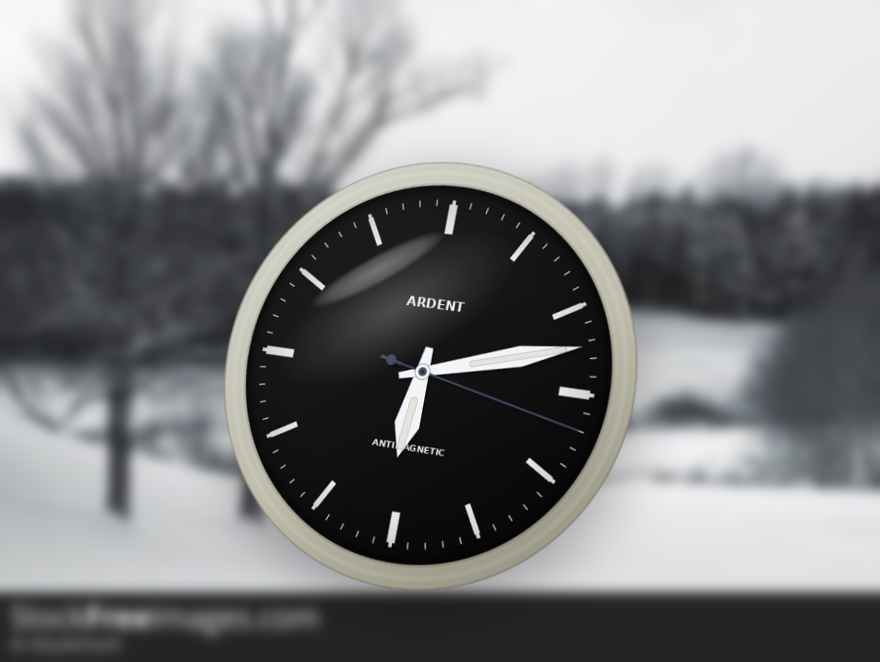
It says 6:12:17
